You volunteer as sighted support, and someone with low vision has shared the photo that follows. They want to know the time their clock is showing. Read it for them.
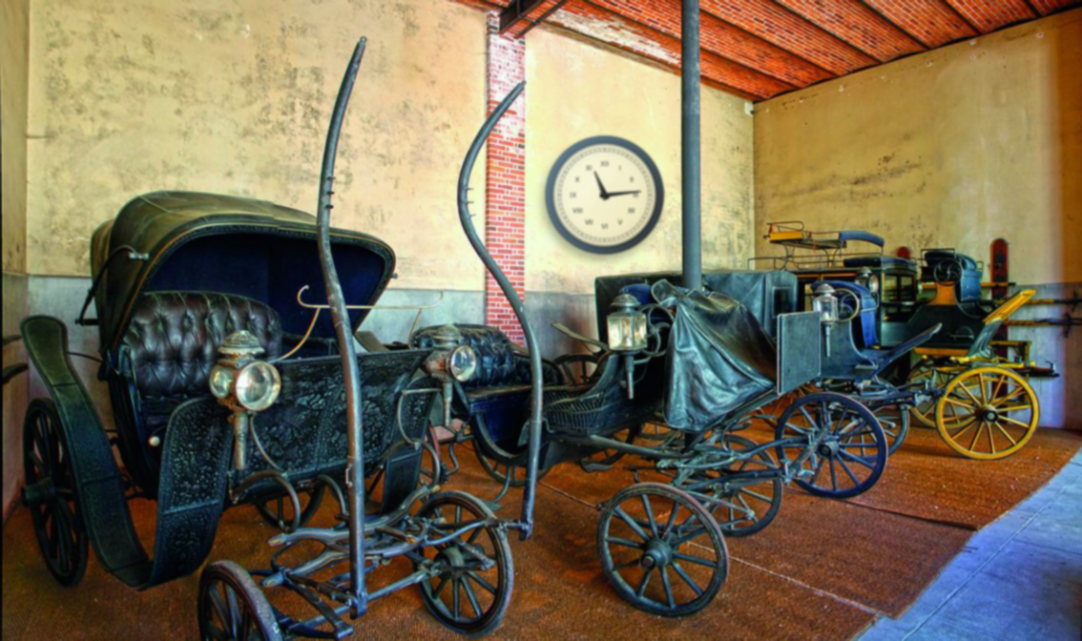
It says 11:14
